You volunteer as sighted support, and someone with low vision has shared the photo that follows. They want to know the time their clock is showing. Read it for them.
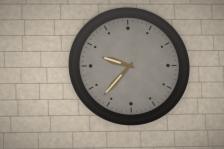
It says 9:37
